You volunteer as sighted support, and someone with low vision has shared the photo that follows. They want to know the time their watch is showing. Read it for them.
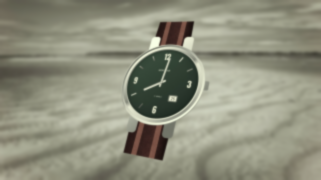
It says 8:01
